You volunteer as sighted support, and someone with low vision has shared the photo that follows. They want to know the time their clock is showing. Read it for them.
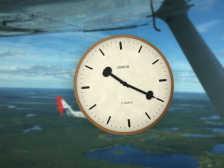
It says 10:20
